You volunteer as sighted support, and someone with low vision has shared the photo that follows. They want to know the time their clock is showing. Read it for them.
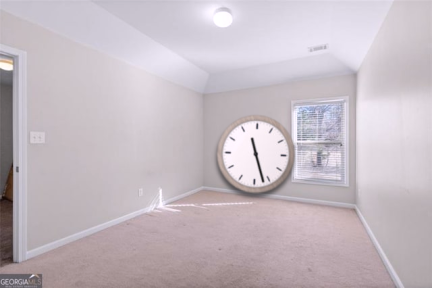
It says 11:27
